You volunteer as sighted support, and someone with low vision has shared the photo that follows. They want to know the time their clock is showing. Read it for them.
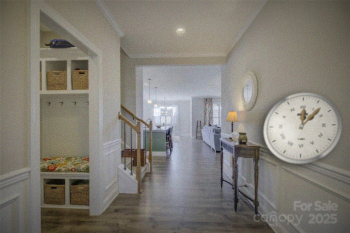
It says 12:07
